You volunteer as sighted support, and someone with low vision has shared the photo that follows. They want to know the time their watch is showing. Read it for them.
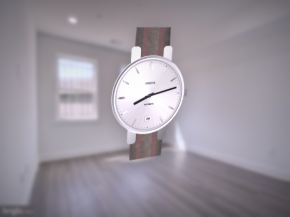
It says 8:13
